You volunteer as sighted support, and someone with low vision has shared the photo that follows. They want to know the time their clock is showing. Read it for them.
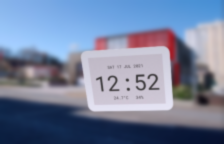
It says 12:52
